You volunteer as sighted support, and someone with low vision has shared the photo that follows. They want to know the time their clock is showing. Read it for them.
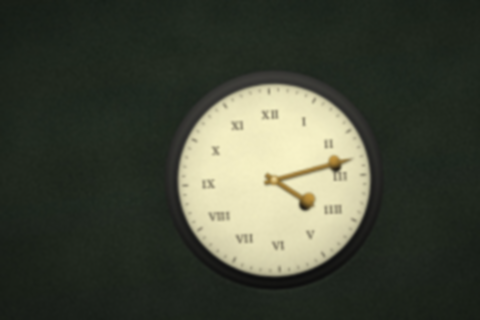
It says 4:13
